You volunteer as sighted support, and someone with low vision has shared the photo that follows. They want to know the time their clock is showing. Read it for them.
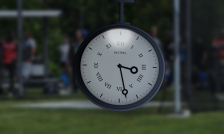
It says 3:28
